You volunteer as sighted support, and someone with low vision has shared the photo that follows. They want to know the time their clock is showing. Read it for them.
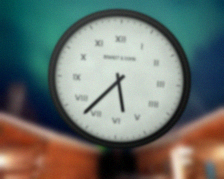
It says 5:37
